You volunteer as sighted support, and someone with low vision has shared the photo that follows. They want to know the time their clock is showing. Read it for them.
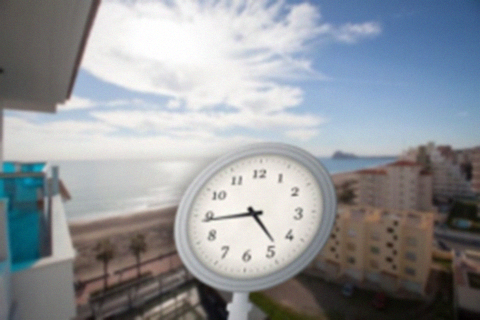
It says 4:44
